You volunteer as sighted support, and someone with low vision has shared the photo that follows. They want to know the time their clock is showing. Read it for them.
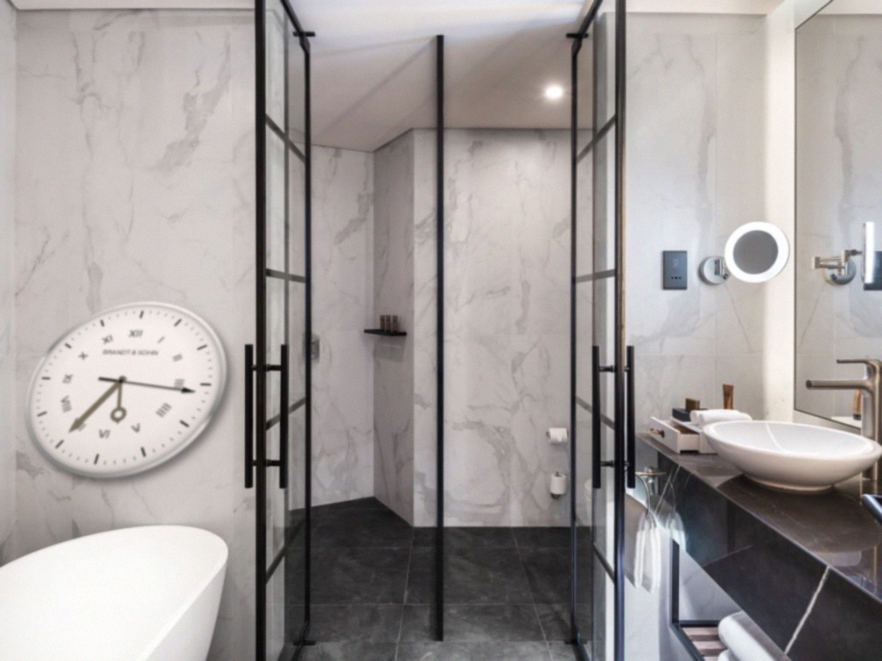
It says 5:35:16
